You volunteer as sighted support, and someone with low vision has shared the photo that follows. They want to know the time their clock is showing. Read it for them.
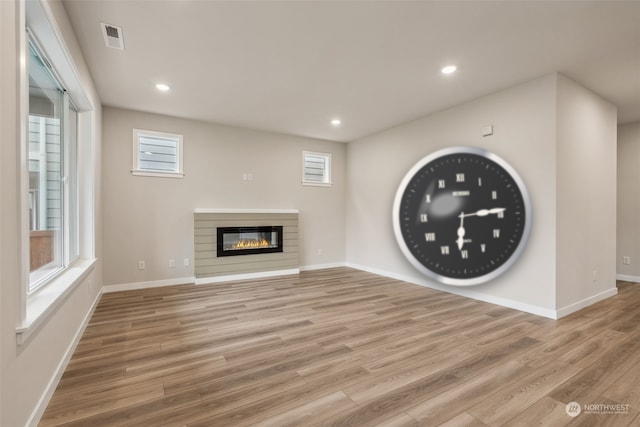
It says 6:14
